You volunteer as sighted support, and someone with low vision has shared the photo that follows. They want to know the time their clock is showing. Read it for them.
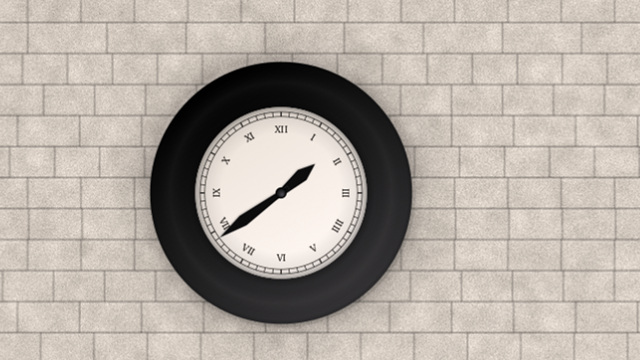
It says 1:39
